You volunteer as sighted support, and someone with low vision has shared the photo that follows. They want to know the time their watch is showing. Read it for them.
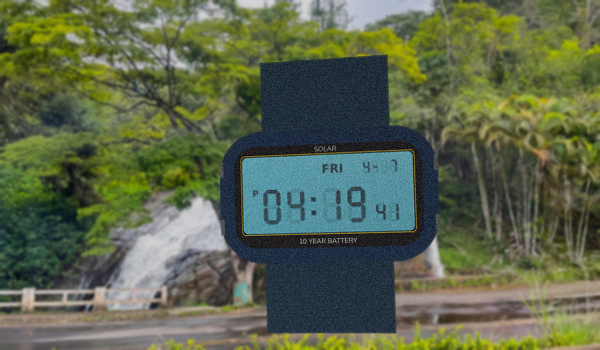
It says 4:19:41
